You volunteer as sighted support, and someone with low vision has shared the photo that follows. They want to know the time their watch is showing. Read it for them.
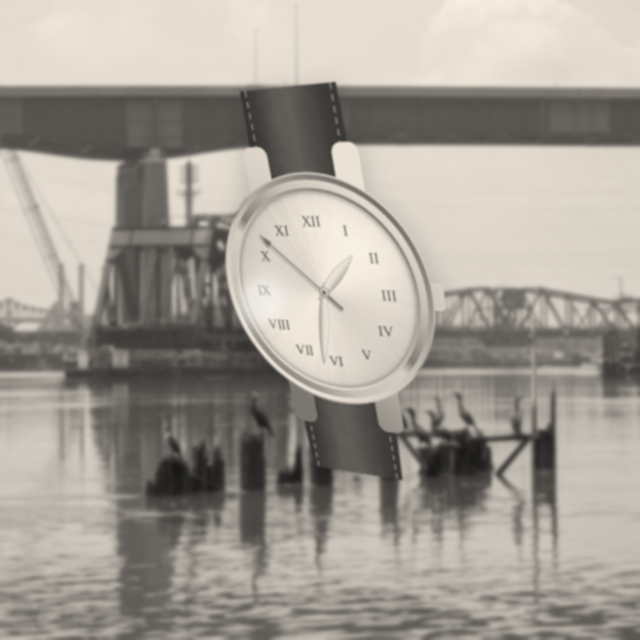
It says 1:31:52
